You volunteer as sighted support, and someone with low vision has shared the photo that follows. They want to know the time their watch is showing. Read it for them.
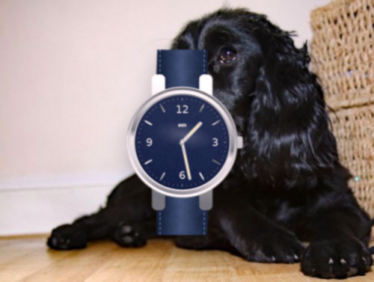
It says 1:28
